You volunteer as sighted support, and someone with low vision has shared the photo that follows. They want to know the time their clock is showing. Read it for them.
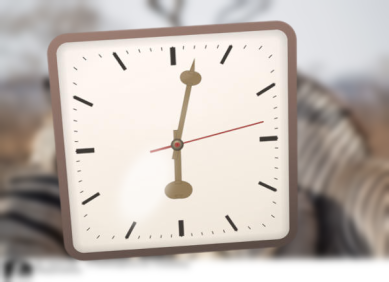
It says 6:02:13
